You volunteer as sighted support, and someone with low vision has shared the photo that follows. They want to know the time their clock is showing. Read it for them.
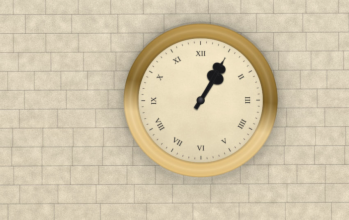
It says 1:05
